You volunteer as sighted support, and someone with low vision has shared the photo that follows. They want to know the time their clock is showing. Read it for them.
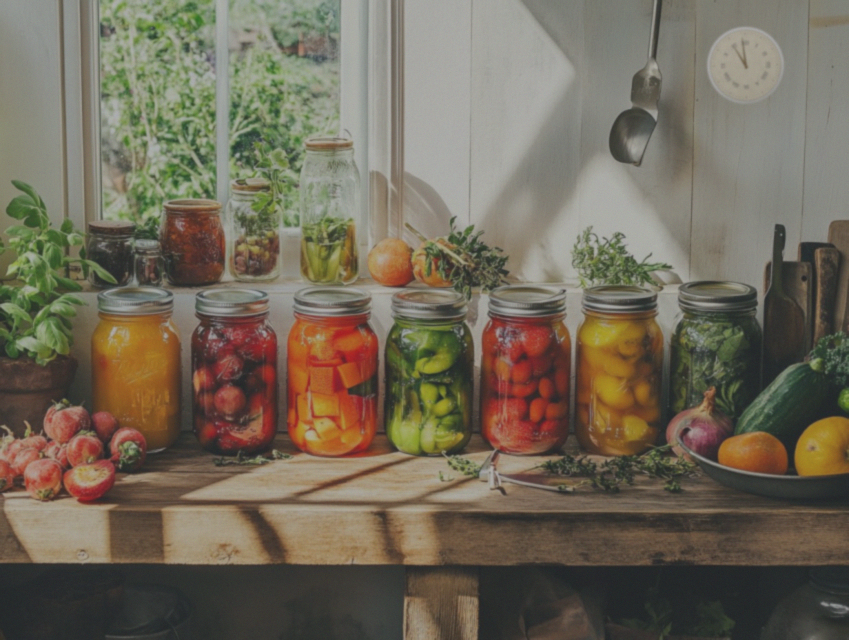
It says 10:59
